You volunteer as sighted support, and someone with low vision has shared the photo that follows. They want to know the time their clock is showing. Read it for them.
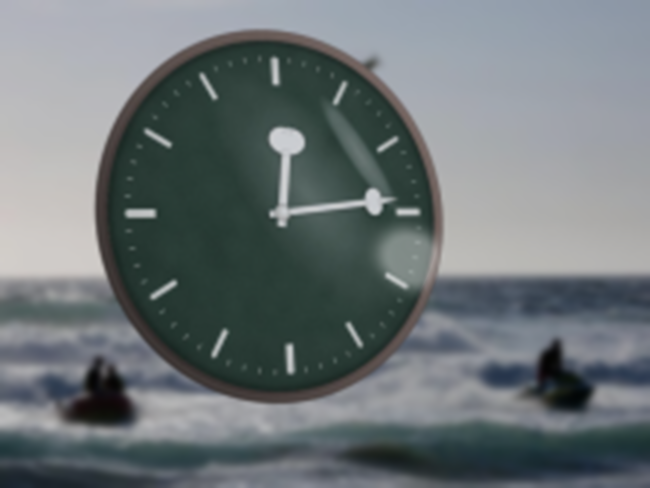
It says 12:14
